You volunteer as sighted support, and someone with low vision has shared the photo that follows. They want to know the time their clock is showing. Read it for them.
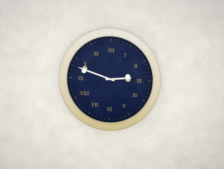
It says 2:48
